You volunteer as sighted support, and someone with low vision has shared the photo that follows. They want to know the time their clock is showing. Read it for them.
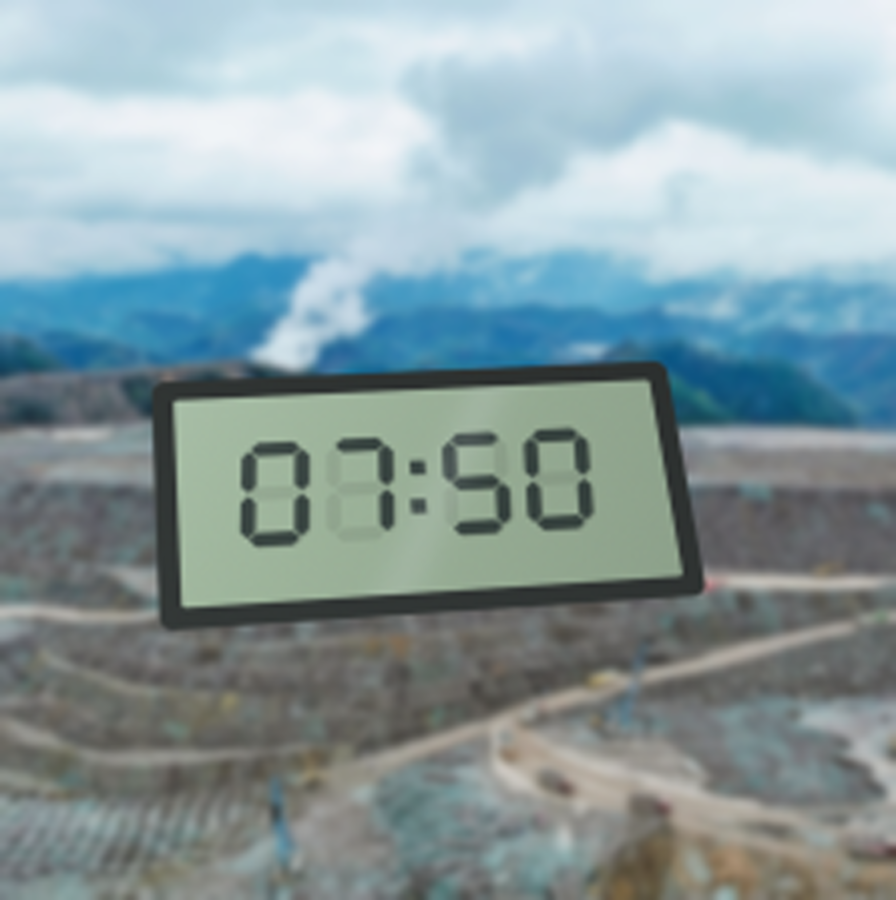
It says 7:50
